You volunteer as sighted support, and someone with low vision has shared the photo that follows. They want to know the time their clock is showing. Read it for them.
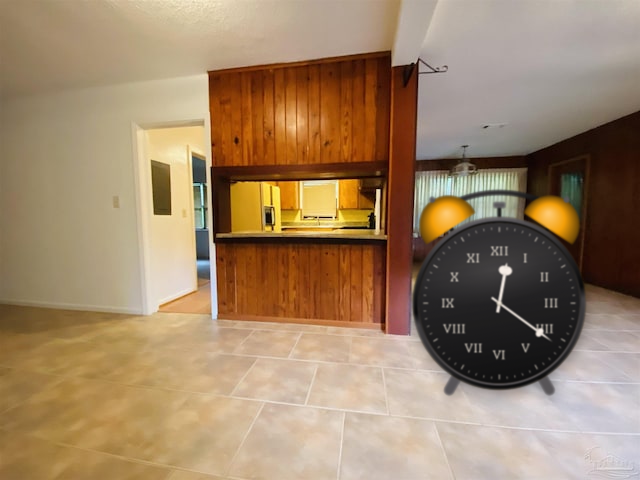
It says 12:21
